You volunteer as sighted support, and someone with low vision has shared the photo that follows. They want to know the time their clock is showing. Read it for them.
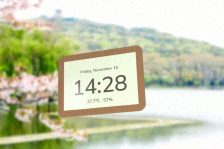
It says 14:28
